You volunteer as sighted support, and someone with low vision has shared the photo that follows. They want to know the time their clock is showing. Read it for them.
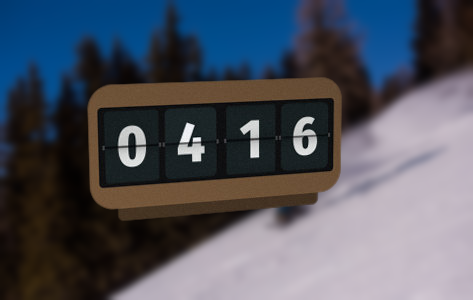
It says 4:16
